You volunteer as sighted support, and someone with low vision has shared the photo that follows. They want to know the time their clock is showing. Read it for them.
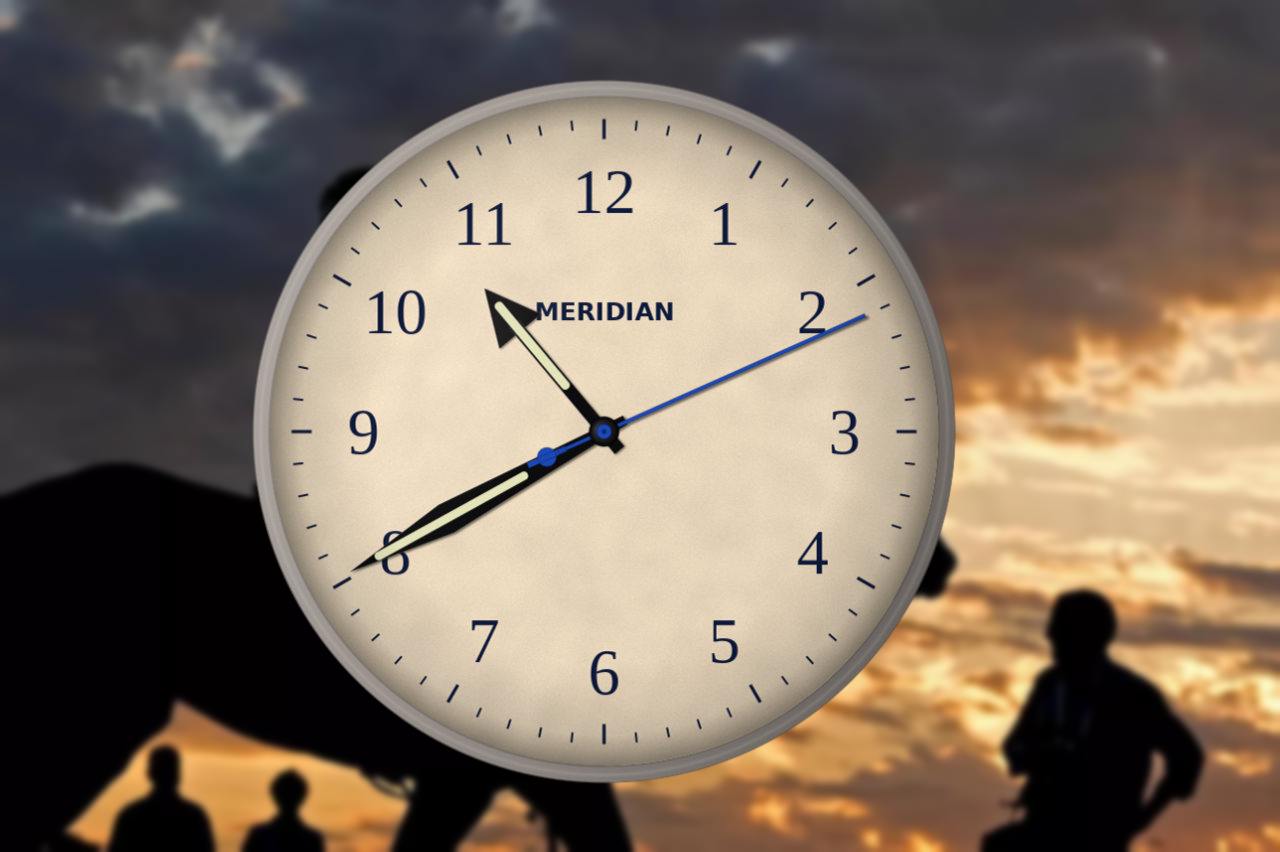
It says 10:40:11
